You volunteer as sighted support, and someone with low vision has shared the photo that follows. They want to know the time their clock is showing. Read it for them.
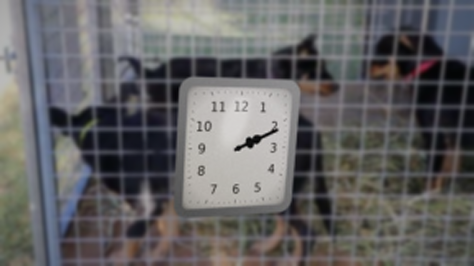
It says 2:11
